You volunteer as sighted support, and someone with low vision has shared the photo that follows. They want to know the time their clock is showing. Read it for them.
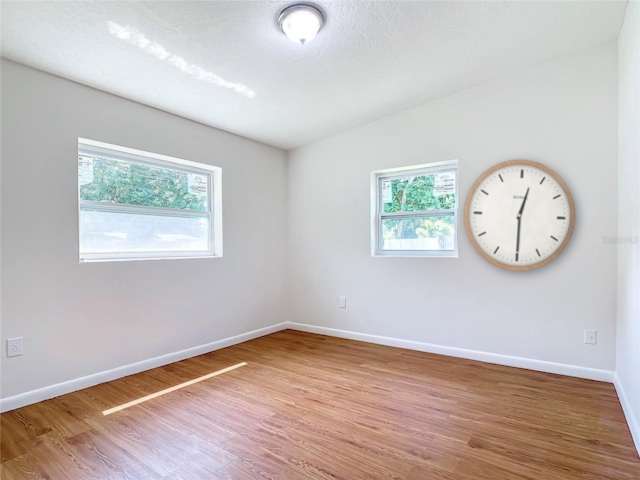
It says 12:30
